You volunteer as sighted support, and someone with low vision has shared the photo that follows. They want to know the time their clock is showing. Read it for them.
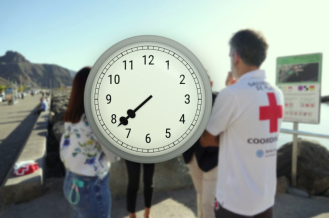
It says 7:38
